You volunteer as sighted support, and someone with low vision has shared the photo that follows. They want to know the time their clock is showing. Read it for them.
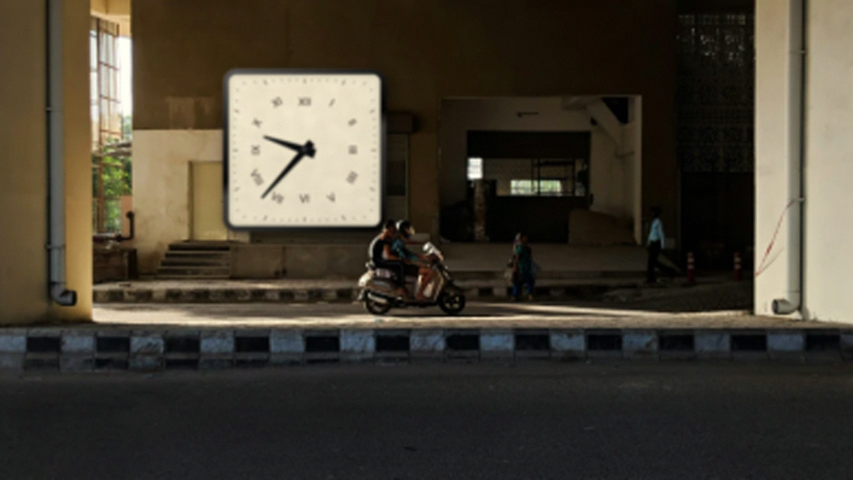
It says 9:37
